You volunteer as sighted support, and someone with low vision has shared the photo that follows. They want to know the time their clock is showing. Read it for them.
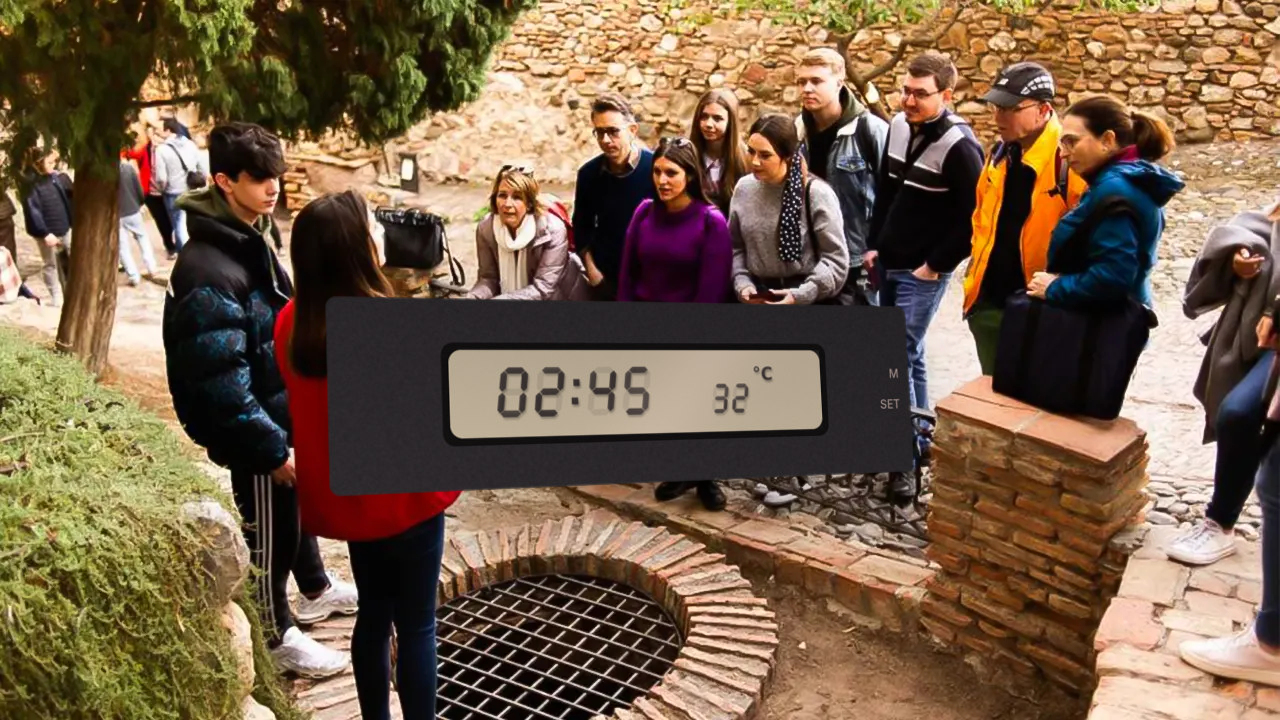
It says 2:45
